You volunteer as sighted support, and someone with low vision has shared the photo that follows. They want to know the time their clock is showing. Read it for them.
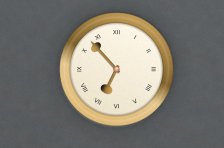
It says 6:53
